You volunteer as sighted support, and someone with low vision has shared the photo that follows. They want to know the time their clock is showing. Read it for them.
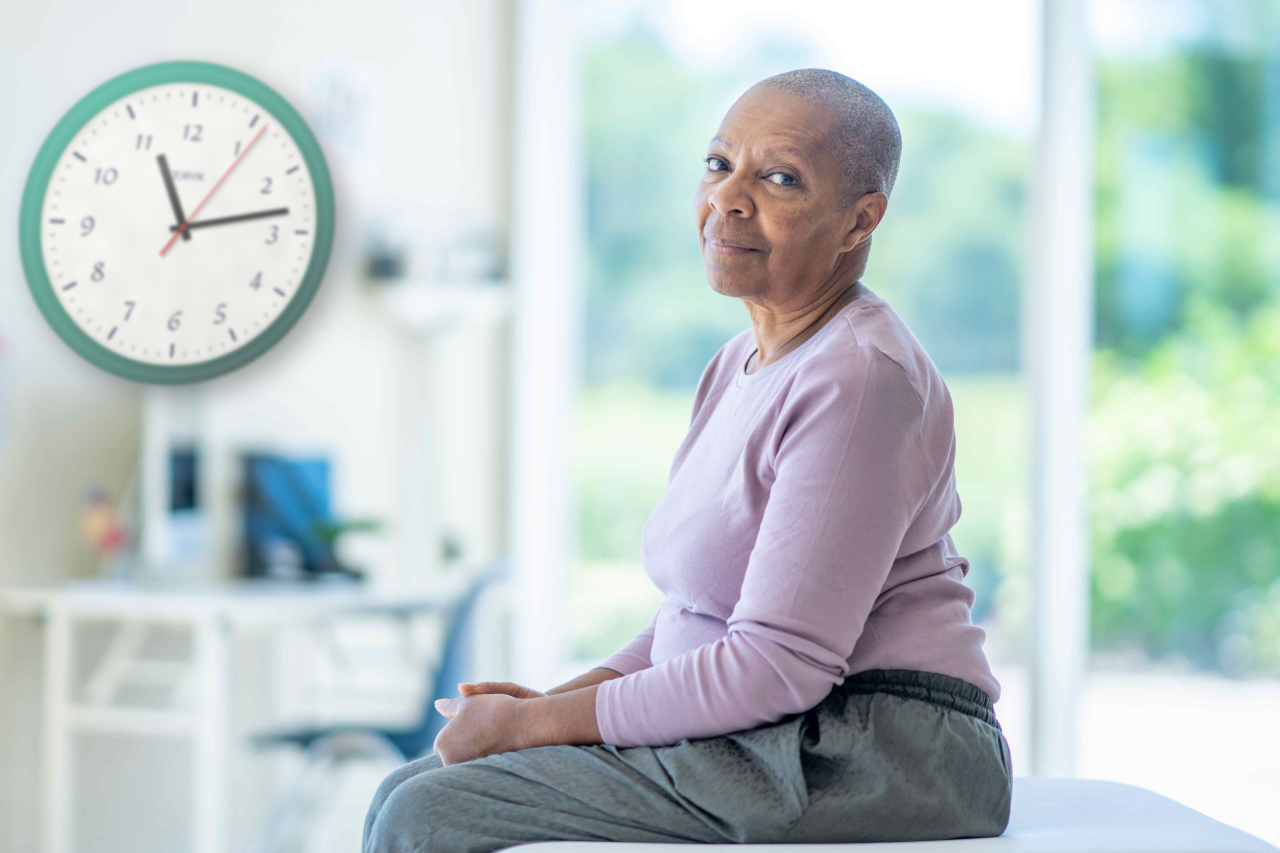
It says 11:13:06
